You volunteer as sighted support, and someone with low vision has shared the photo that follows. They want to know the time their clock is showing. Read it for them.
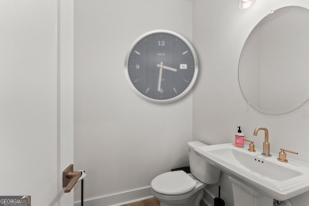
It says 3:31
